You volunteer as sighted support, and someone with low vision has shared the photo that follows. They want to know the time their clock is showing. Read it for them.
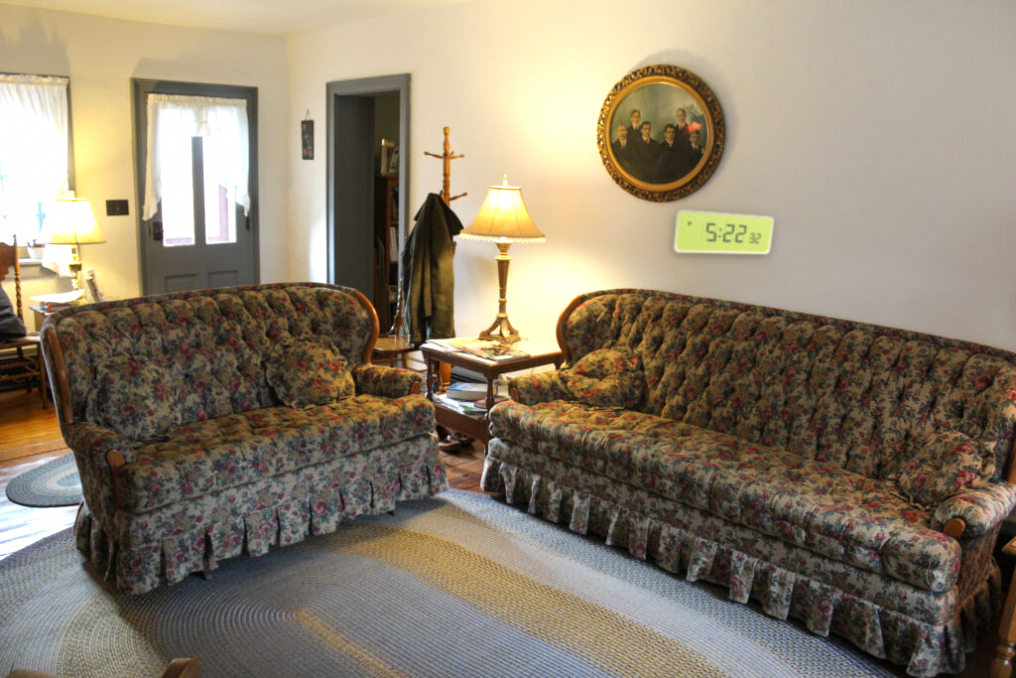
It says 5:22
